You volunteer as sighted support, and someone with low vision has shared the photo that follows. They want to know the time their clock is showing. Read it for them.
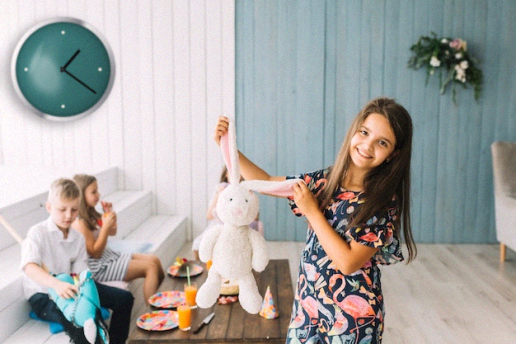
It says 1:21
